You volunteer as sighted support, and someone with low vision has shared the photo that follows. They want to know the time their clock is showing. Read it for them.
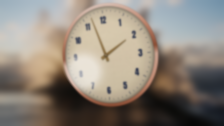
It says 1:57
